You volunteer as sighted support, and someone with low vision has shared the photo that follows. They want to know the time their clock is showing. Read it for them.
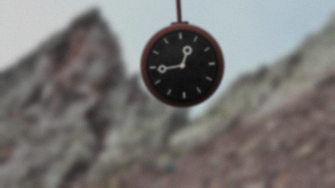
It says 12:44
